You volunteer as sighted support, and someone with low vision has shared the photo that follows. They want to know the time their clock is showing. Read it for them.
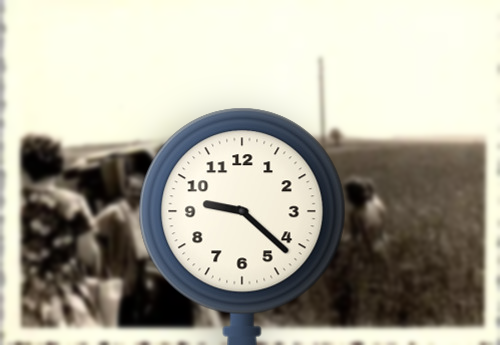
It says 9:22
